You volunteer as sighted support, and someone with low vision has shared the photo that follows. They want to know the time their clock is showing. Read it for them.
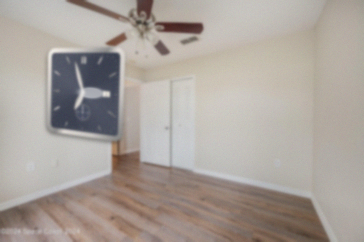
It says 6:57
